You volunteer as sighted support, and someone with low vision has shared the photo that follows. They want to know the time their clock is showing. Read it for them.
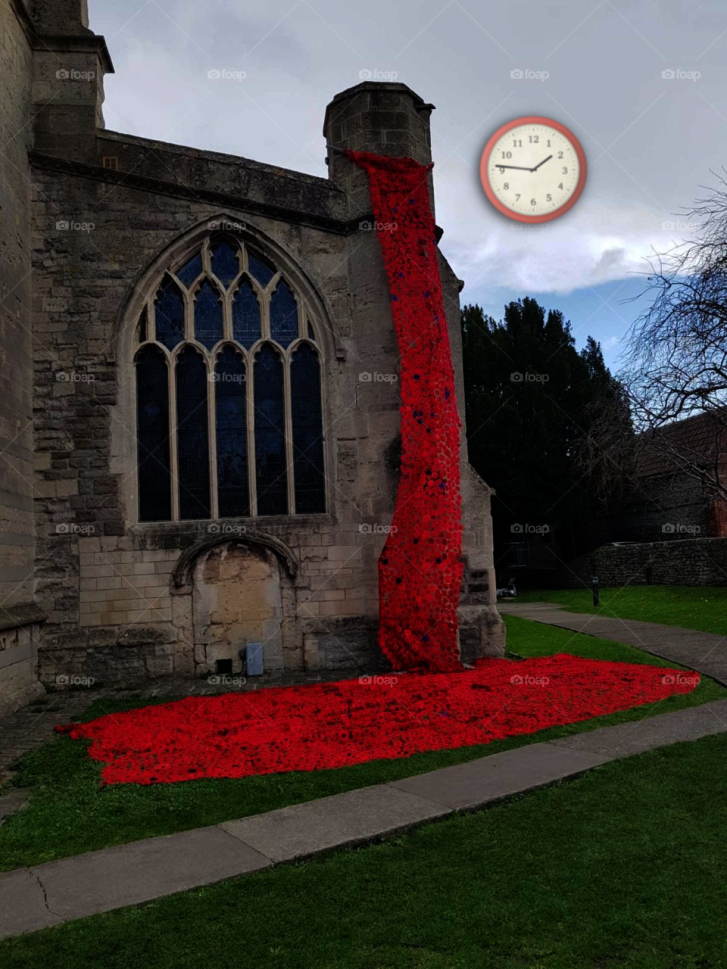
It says 1:46
